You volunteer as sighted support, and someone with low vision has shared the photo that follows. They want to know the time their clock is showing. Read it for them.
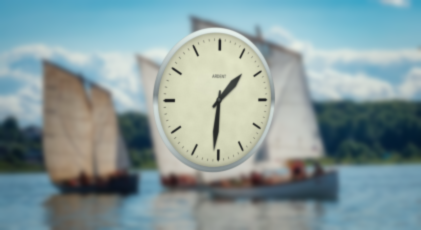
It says 1:31
